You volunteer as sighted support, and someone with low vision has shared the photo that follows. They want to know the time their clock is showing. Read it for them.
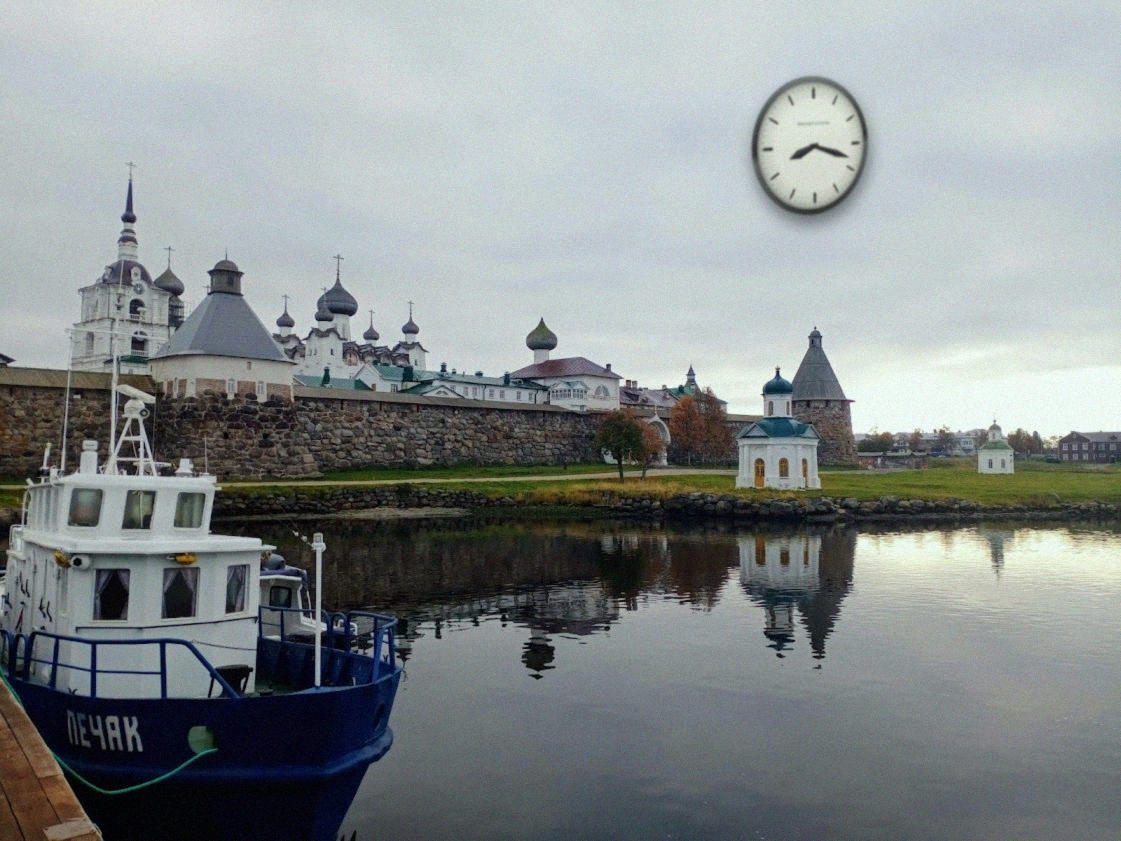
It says 8:18
